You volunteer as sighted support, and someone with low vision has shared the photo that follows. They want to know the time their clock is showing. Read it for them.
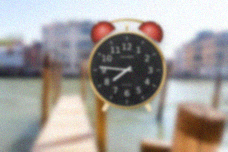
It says 7:46
